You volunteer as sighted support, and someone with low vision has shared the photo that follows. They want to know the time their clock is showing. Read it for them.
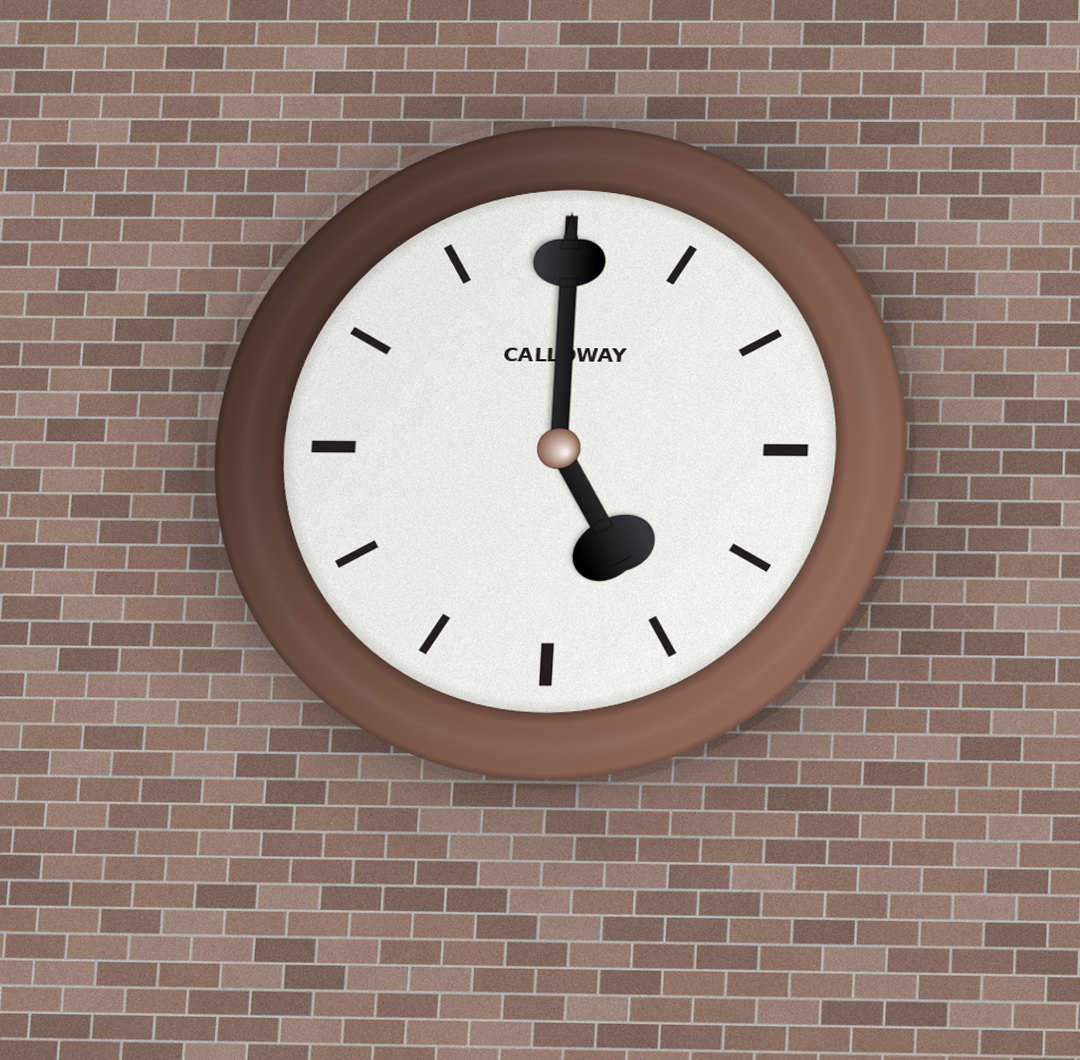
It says 5:00
